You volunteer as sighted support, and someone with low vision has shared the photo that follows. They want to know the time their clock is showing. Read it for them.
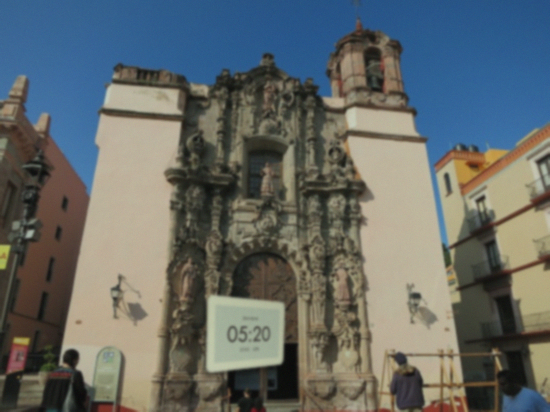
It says 5:20
